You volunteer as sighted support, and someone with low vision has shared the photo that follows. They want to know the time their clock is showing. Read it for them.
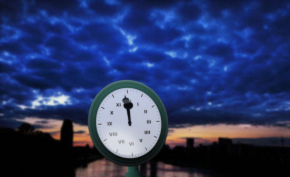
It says 11:59
